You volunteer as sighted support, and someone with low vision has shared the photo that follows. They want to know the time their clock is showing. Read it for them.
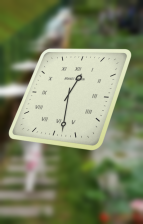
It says 12:28
